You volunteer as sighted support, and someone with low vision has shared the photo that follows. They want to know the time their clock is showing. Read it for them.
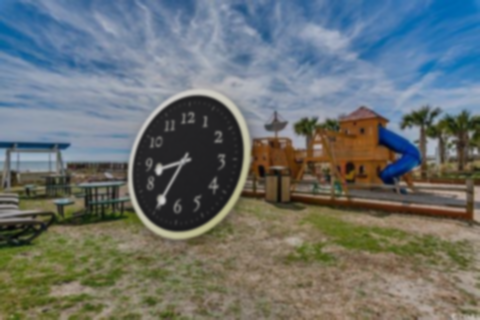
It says 8:35
